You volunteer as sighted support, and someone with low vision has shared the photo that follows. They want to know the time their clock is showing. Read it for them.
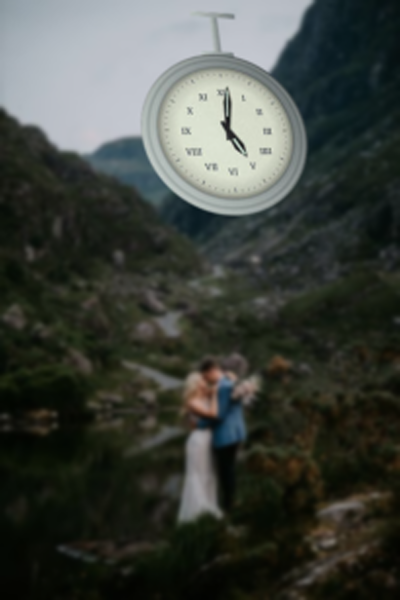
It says 5:01
